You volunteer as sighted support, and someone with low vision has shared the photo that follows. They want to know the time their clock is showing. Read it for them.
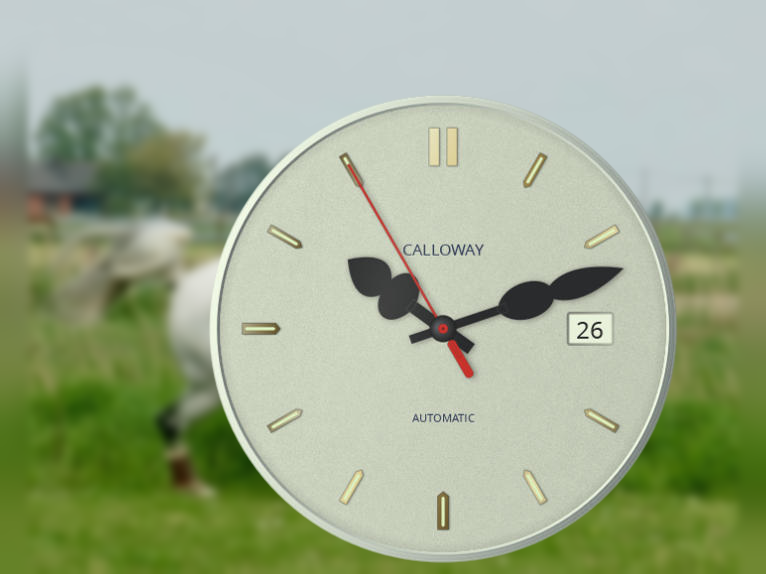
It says 10:11:55
